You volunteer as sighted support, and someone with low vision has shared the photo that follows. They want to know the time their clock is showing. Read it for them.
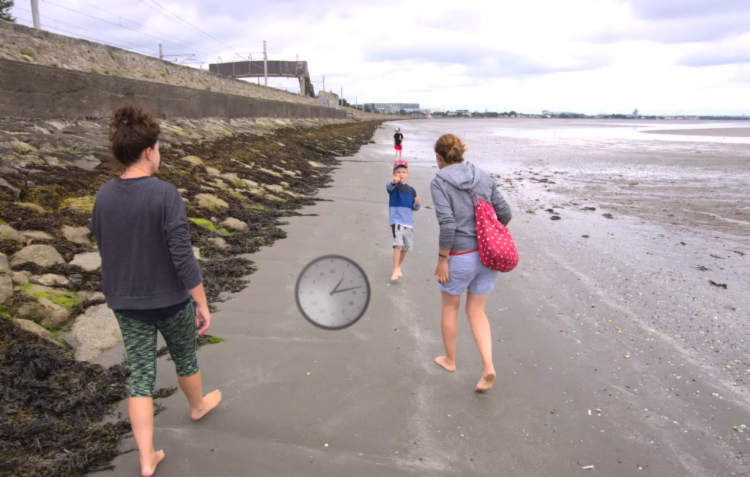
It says 1:13
